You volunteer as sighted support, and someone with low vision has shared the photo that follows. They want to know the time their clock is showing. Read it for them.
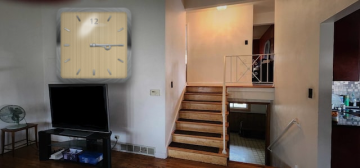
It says 3:15
